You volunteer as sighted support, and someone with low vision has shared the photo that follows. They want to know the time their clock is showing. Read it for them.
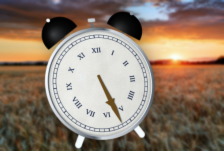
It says 5:27
